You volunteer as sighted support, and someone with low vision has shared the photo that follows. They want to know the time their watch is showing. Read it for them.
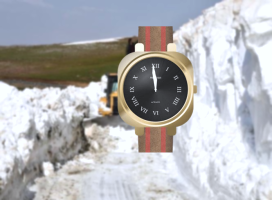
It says 11:59
